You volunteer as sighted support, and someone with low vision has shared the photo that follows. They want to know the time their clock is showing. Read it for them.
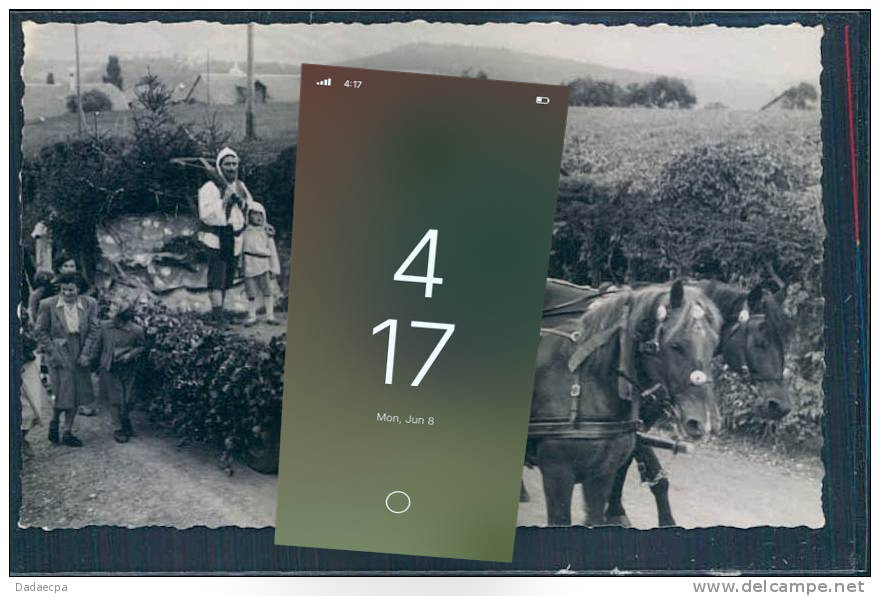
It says 4:17
